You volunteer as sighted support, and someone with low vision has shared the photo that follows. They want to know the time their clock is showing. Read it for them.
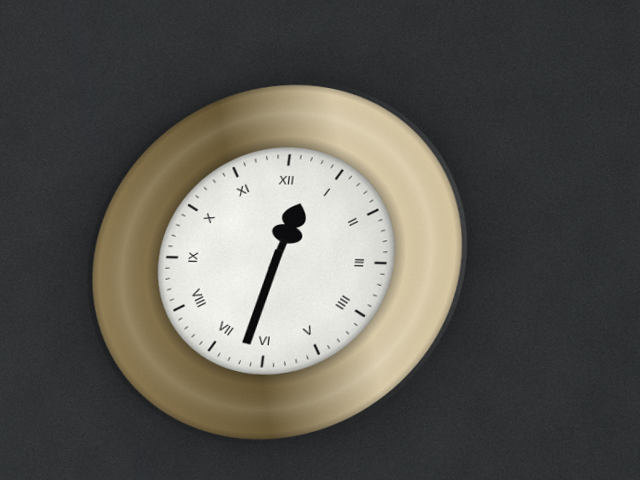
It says 12:32
